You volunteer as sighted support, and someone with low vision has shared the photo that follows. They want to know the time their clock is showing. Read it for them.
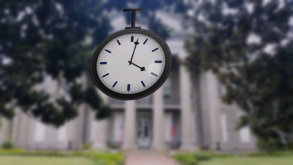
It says 4:02
